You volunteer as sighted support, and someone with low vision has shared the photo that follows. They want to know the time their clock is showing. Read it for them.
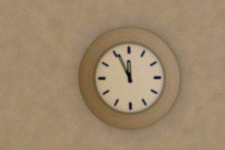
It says 11:56
